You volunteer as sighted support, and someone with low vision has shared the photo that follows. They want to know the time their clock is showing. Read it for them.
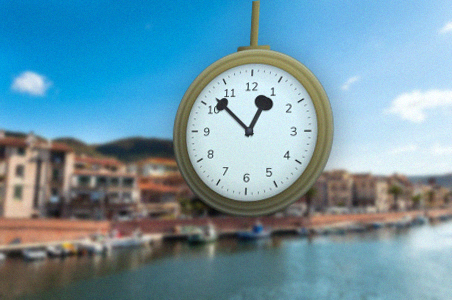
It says 12:52
